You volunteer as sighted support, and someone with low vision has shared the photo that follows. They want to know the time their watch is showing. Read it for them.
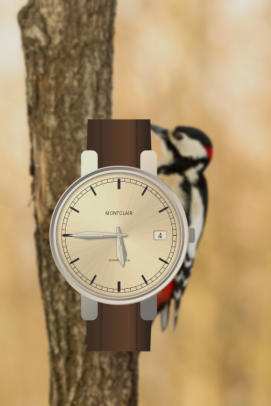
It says 5:45
